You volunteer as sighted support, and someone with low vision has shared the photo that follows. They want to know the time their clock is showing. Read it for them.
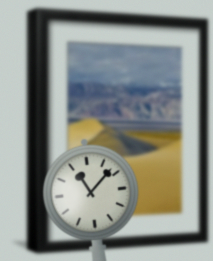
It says 11:08
